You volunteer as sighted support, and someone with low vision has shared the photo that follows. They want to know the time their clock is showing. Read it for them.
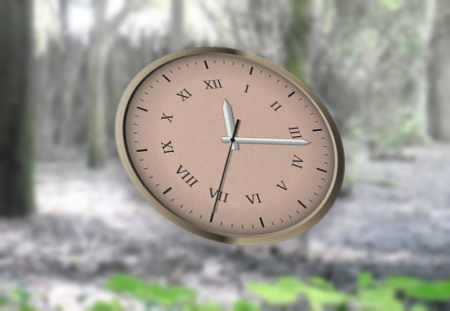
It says 12:16:35
